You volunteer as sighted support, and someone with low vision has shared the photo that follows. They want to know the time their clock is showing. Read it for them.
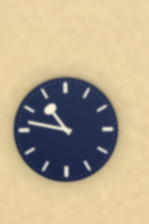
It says 10:47
